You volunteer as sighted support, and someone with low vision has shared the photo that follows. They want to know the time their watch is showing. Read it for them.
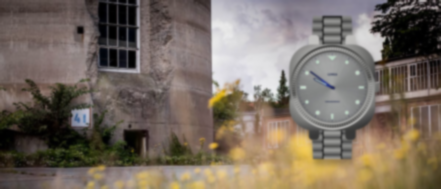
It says 9:51
